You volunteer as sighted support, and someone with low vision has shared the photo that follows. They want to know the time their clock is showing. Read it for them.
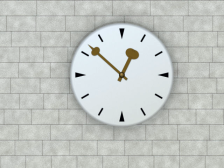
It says 12:52
